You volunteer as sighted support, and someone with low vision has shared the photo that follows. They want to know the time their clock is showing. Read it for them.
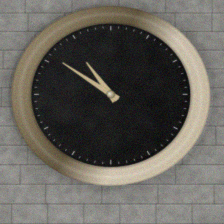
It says 10:51
